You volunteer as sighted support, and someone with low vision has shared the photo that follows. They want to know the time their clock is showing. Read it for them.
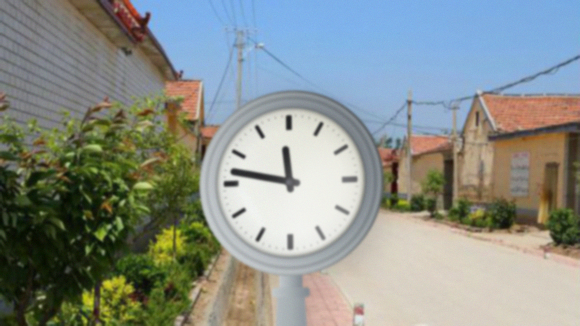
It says 11:47
